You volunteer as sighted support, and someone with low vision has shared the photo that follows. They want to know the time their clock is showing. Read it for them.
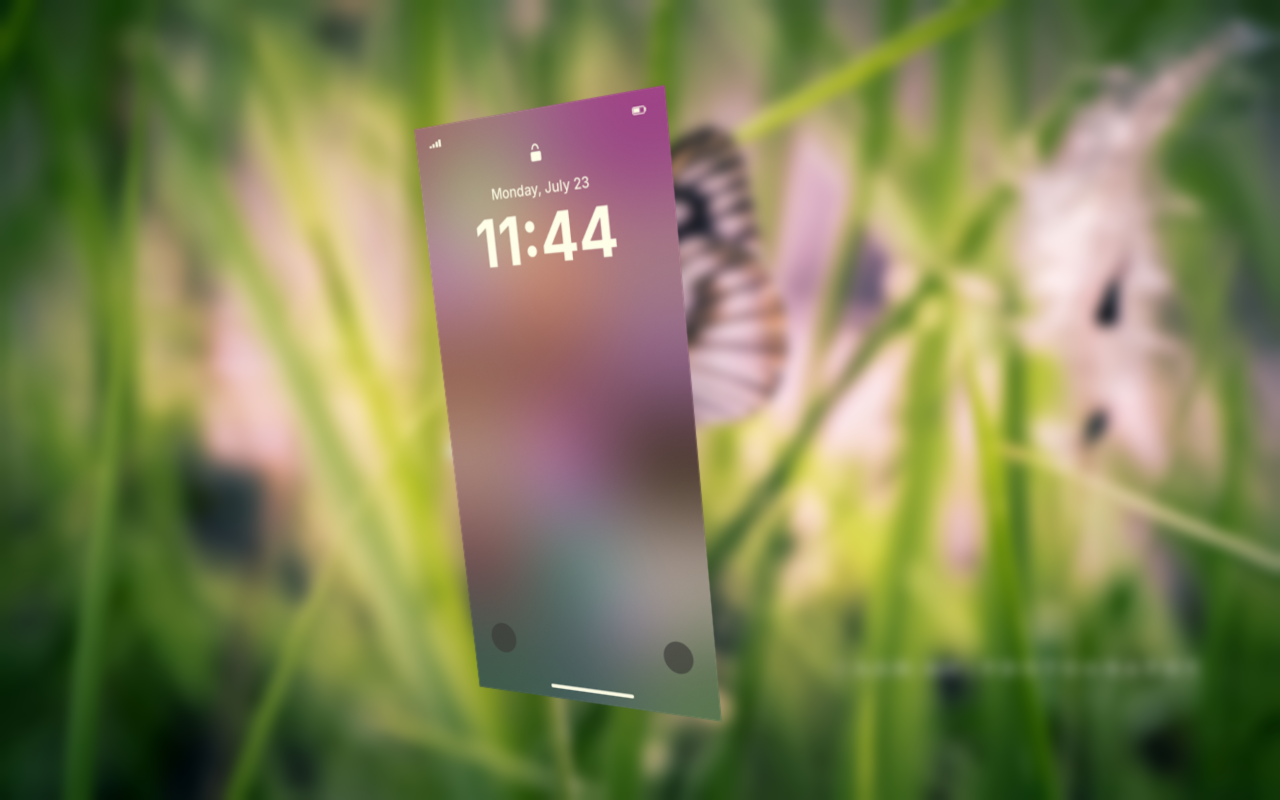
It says 11:44
